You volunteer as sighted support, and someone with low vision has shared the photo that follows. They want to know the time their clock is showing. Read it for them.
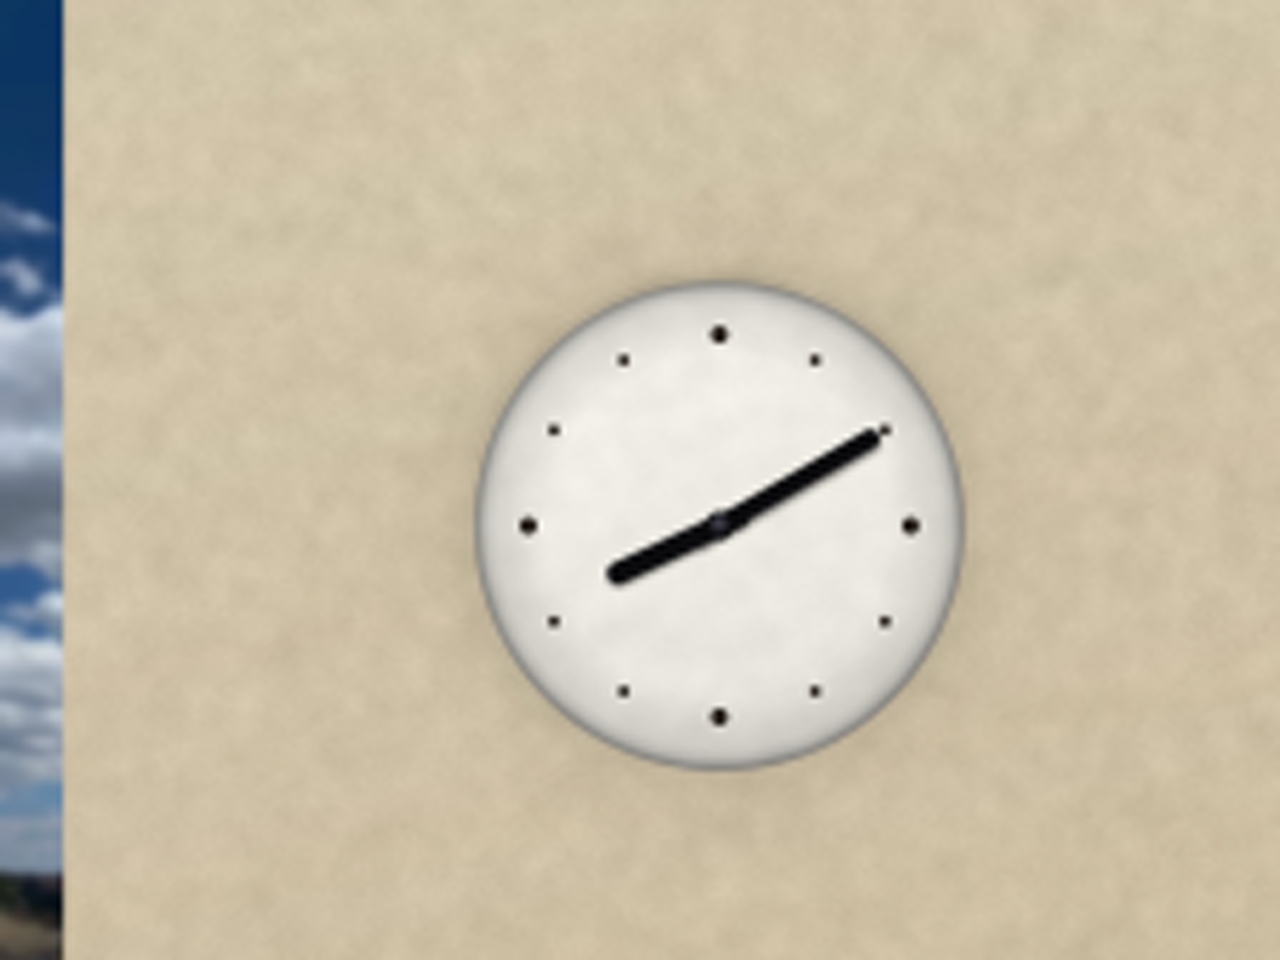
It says 8:10
